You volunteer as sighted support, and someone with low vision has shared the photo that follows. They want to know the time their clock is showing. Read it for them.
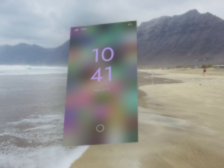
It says 10:41
